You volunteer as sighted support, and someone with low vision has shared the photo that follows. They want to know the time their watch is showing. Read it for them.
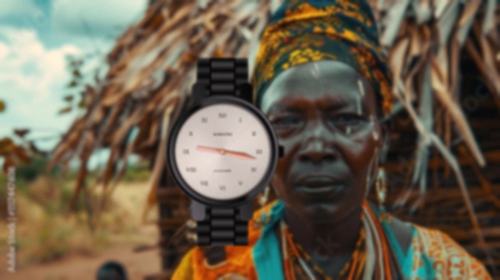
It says 9:17
